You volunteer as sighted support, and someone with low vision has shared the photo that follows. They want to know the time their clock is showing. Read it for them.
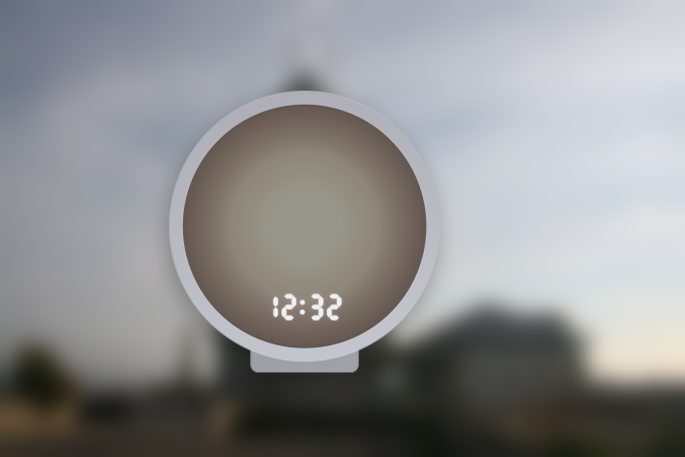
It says 12:32
